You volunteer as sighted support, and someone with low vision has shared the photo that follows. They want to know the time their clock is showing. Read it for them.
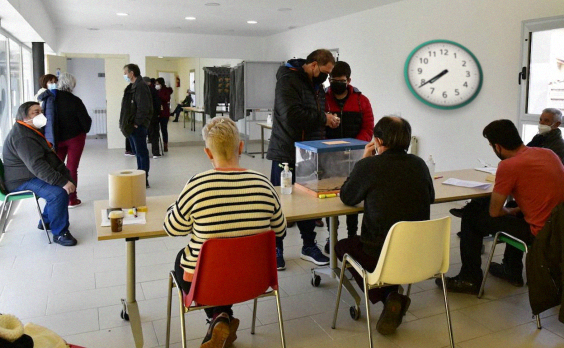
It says 7:39
